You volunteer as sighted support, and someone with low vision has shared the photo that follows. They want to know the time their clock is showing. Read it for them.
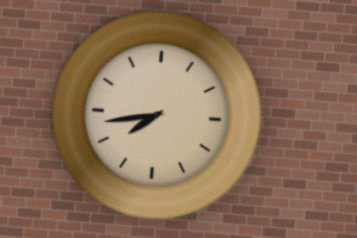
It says 7:43
